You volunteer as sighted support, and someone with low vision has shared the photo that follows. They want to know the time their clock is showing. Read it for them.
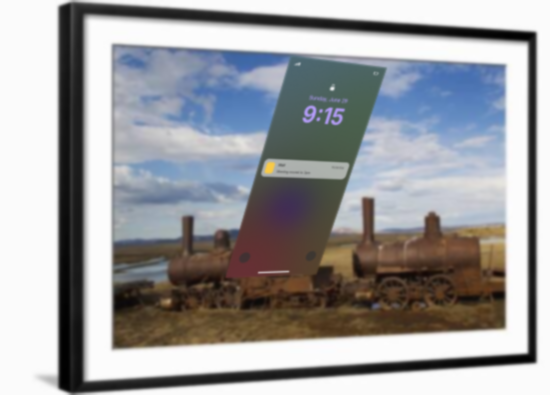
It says 9:15
